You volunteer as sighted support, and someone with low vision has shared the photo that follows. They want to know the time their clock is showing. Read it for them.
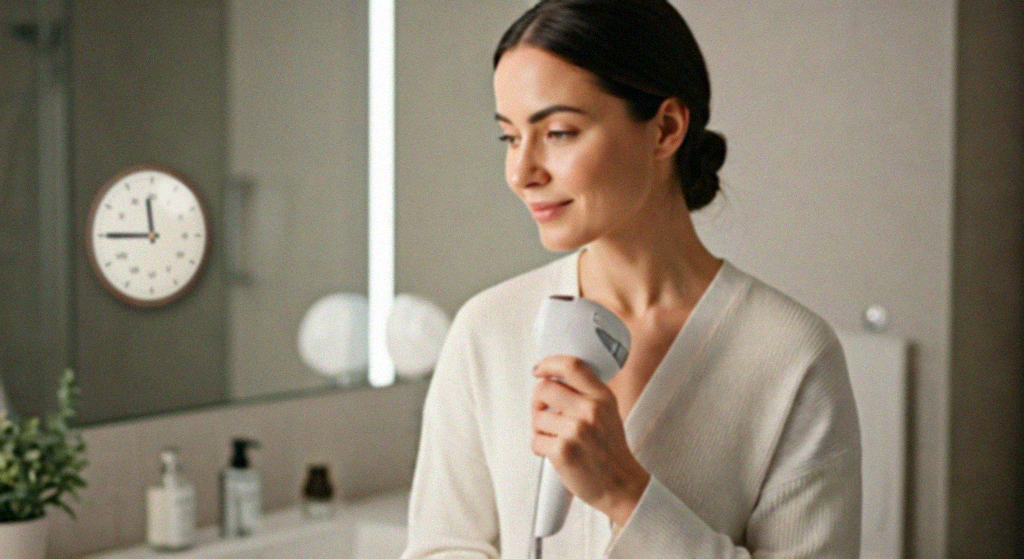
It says 11:45
